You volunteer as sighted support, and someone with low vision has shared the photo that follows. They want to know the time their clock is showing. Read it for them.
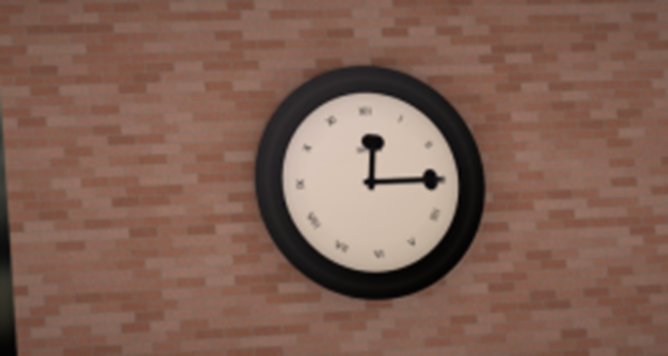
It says 12:15
